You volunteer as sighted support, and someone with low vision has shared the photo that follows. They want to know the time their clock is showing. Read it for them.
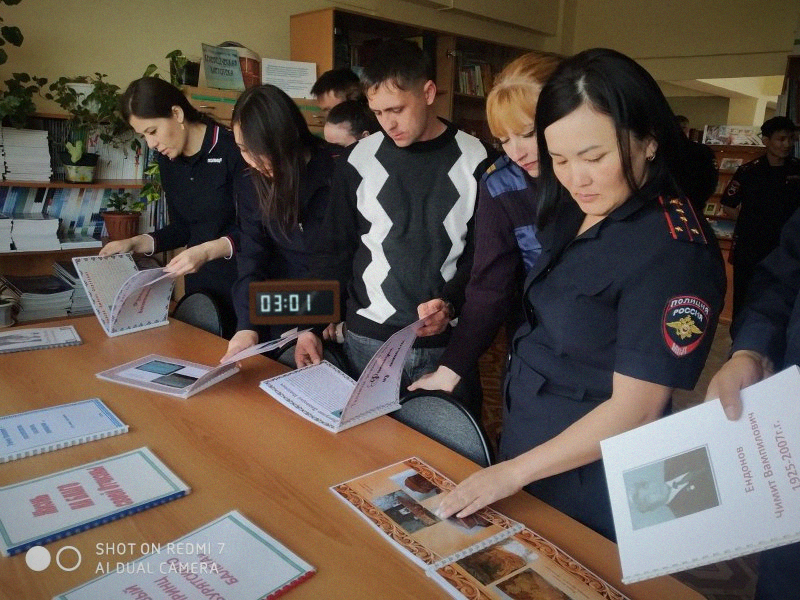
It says 3:01
